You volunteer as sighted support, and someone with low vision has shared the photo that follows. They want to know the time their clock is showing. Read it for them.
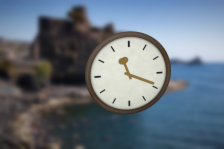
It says 11:19
